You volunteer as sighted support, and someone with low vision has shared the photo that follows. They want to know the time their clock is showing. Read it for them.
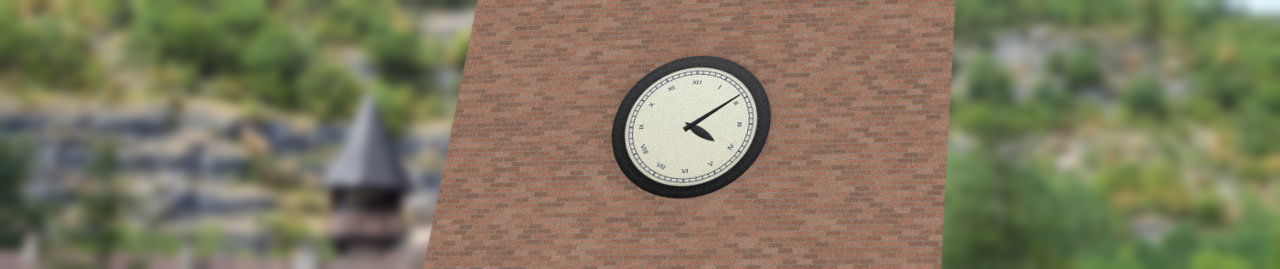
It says 4:09
